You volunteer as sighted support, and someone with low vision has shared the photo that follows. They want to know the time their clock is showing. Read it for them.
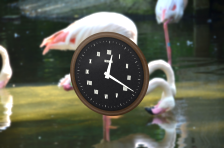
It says 12:19
